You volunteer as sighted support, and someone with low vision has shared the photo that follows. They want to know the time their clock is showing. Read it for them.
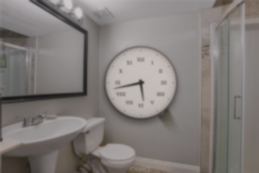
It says 5:43
